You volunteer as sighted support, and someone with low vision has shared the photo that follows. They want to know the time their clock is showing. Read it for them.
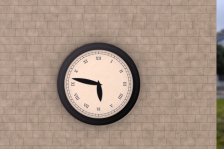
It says 5:47
